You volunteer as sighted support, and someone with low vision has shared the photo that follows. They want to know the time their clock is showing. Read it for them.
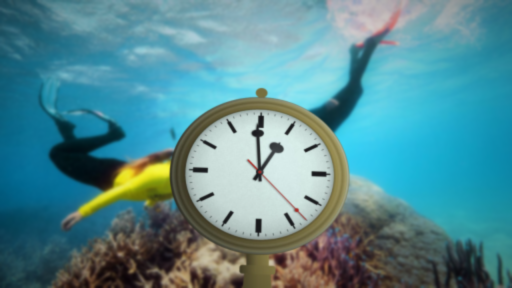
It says 12:59:23
